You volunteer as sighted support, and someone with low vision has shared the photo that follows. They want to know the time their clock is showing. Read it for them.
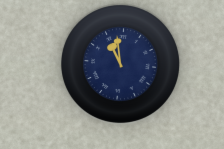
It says 10:58
